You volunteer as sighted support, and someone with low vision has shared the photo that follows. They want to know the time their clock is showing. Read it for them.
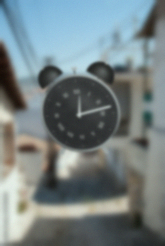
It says 12:13
